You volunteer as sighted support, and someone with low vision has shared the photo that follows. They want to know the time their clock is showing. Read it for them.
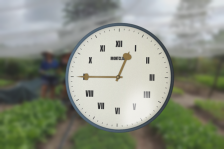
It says 12:45
